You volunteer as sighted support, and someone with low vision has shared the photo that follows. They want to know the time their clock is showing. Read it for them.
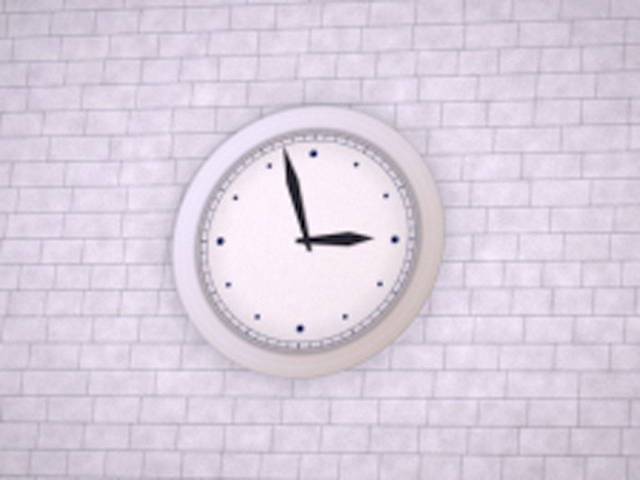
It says 2:57
